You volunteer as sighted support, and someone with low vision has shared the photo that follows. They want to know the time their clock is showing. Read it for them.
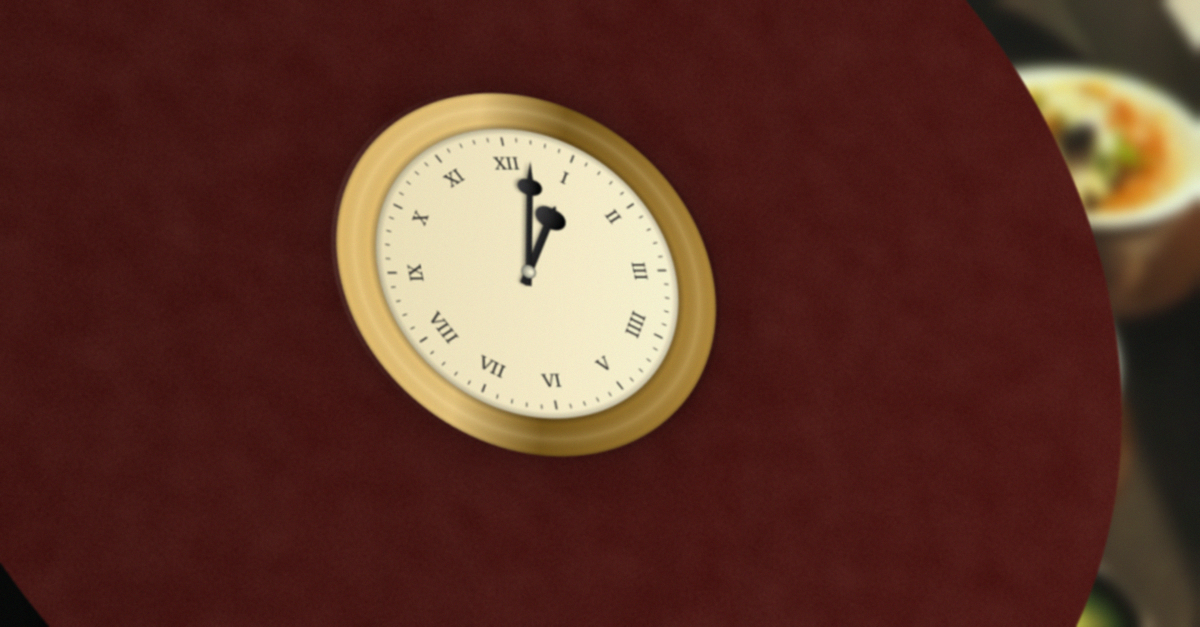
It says 1:02
